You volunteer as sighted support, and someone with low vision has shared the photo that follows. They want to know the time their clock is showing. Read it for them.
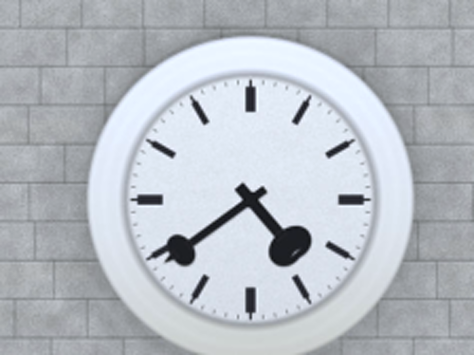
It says 4:39
